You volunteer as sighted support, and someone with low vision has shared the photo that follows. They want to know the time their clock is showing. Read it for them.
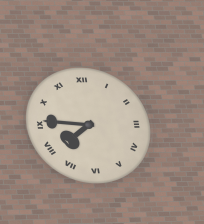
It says 7:46
